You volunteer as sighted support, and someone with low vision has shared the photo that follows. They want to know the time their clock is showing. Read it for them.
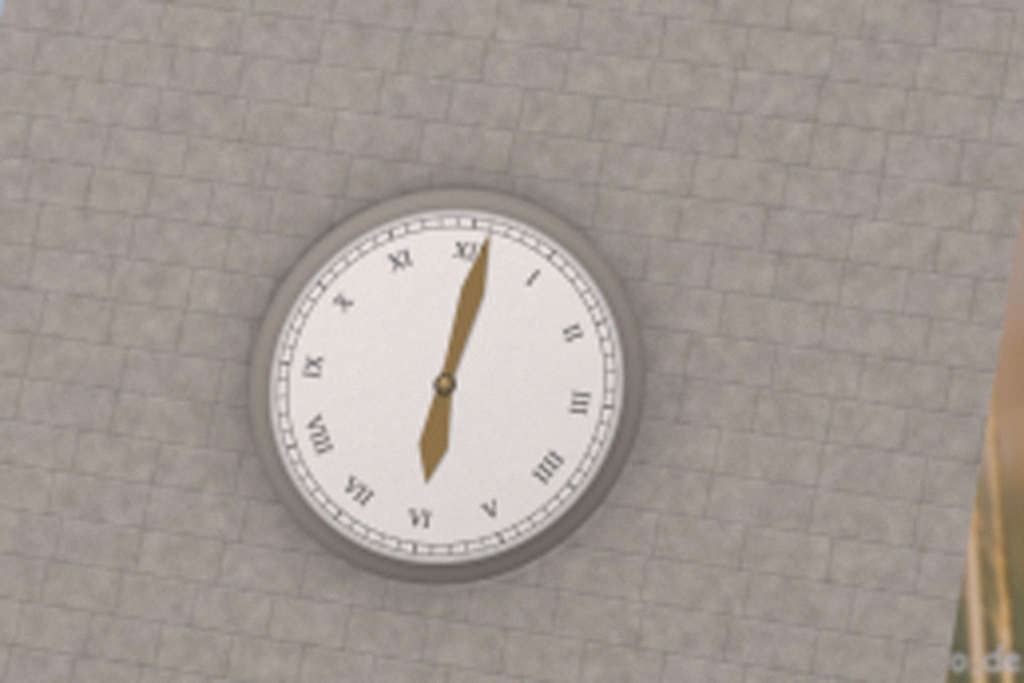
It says 6:01
